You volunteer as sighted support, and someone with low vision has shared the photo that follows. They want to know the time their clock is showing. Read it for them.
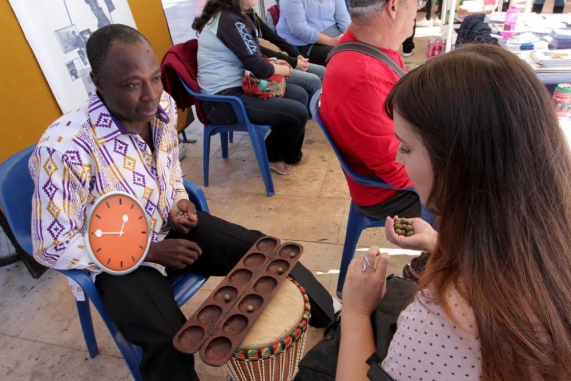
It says 12:45
